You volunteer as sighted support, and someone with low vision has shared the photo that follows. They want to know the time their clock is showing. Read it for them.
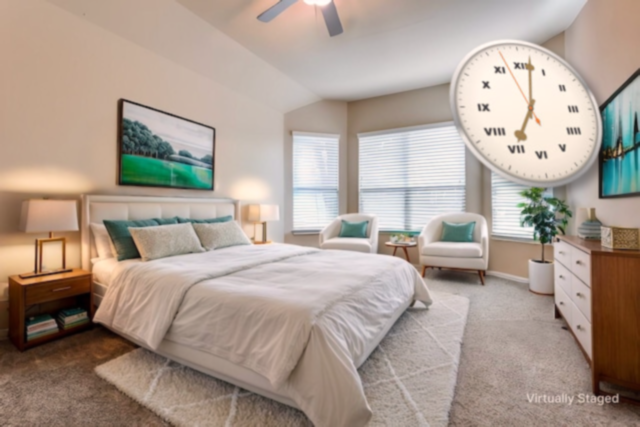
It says 7:01:57
